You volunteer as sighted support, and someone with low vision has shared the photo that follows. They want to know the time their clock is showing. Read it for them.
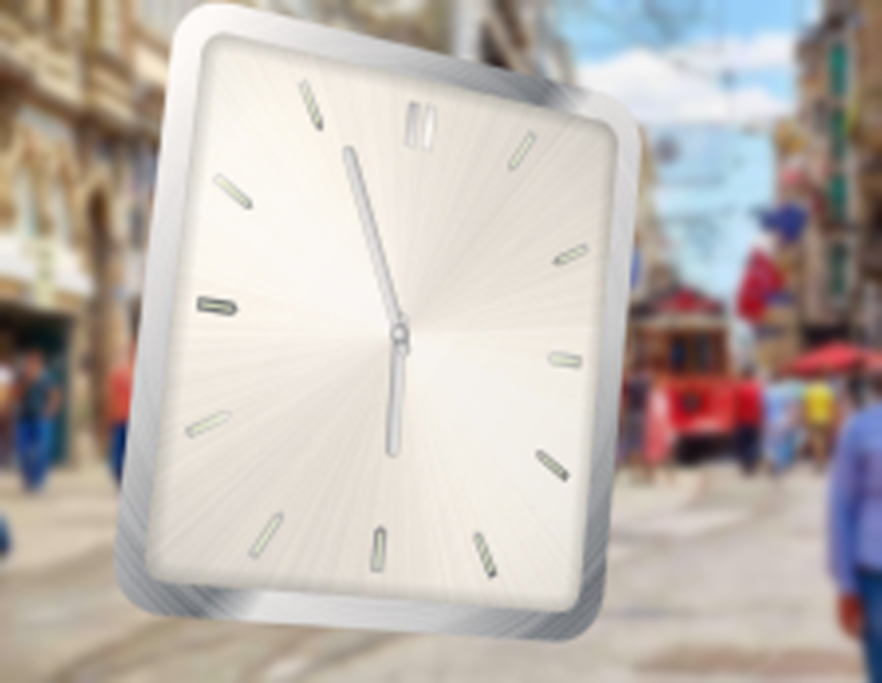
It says 5:56
